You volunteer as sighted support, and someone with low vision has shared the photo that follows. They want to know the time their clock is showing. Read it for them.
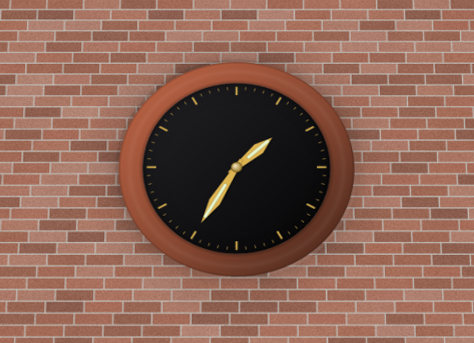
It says 1:35
